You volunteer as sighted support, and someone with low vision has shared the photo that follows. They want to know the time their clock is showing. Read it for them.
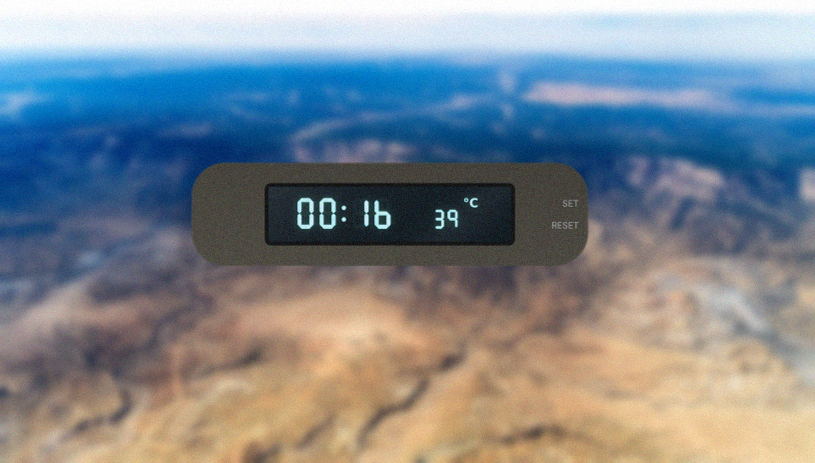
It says 0:16
